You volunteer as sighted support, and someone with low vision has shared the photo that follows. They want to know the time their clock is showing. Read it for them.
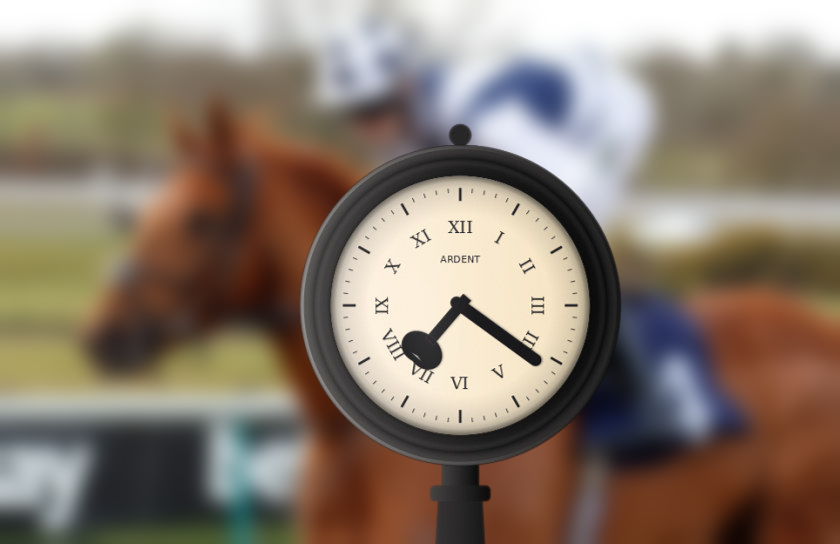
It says 7:21
